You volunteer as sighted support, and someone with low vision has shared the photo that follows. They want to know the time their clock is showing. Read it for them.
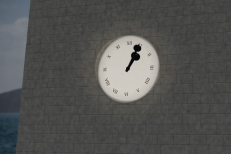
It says 1:04
